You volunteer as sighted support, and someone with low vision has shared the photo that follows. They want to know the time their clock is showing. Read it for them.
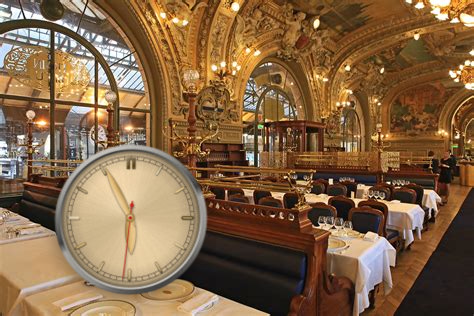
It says 5:55:31
